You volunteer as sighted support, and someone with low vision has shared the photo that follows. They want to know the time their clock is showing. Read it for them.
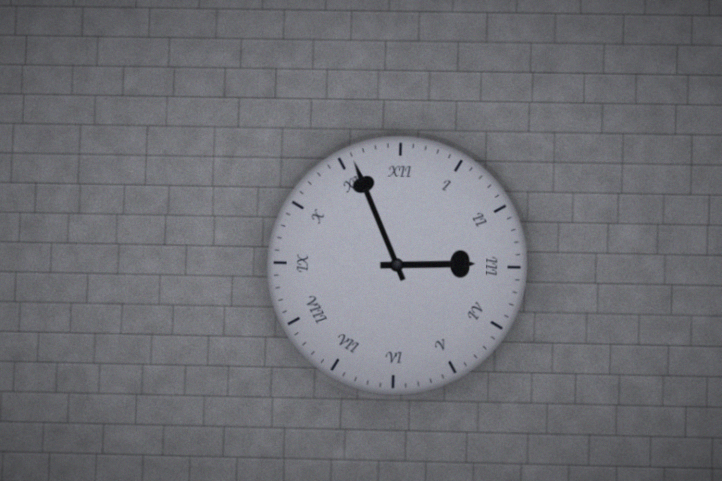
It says 2:56
